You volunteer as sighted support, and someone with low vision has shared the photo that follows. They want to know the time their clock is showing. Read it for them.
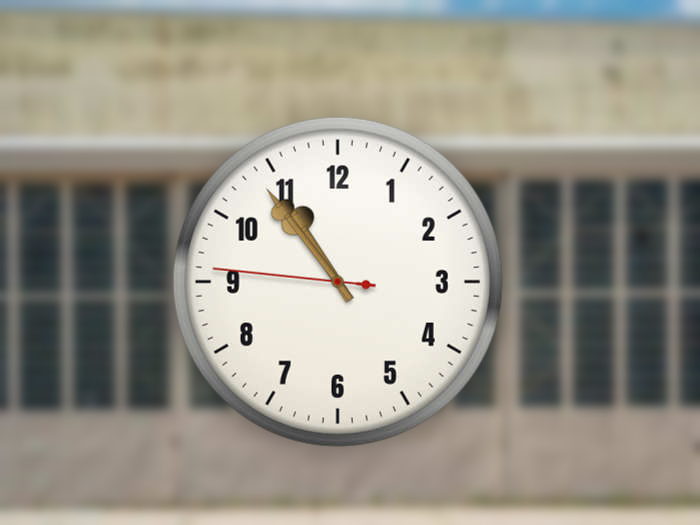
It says 10:53:46
